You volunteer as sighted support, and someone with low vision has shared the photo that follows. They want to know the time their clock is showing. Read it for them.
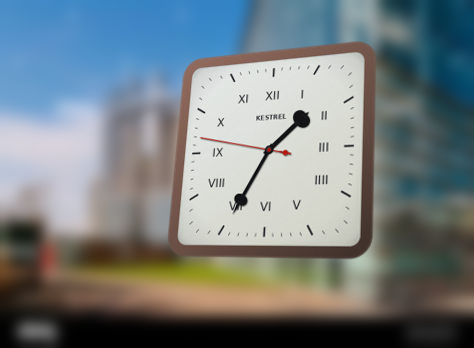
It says 1:34:47
